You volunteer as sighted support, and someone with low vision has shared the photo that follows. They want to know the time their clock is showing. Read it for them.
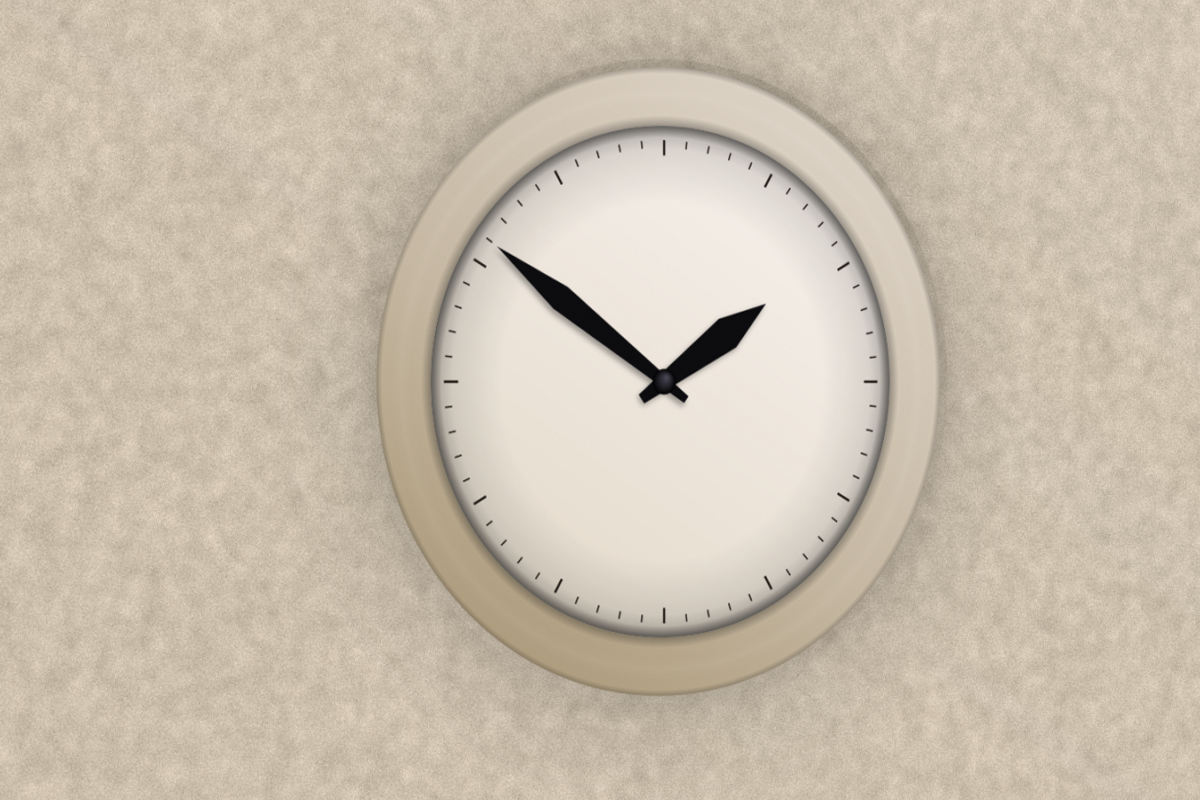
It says 1:51
